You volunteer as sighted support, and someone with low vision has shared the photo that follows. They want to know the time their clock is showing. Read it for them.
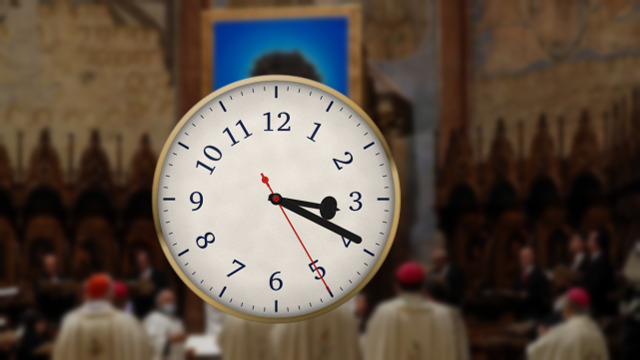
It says 3:19:25
